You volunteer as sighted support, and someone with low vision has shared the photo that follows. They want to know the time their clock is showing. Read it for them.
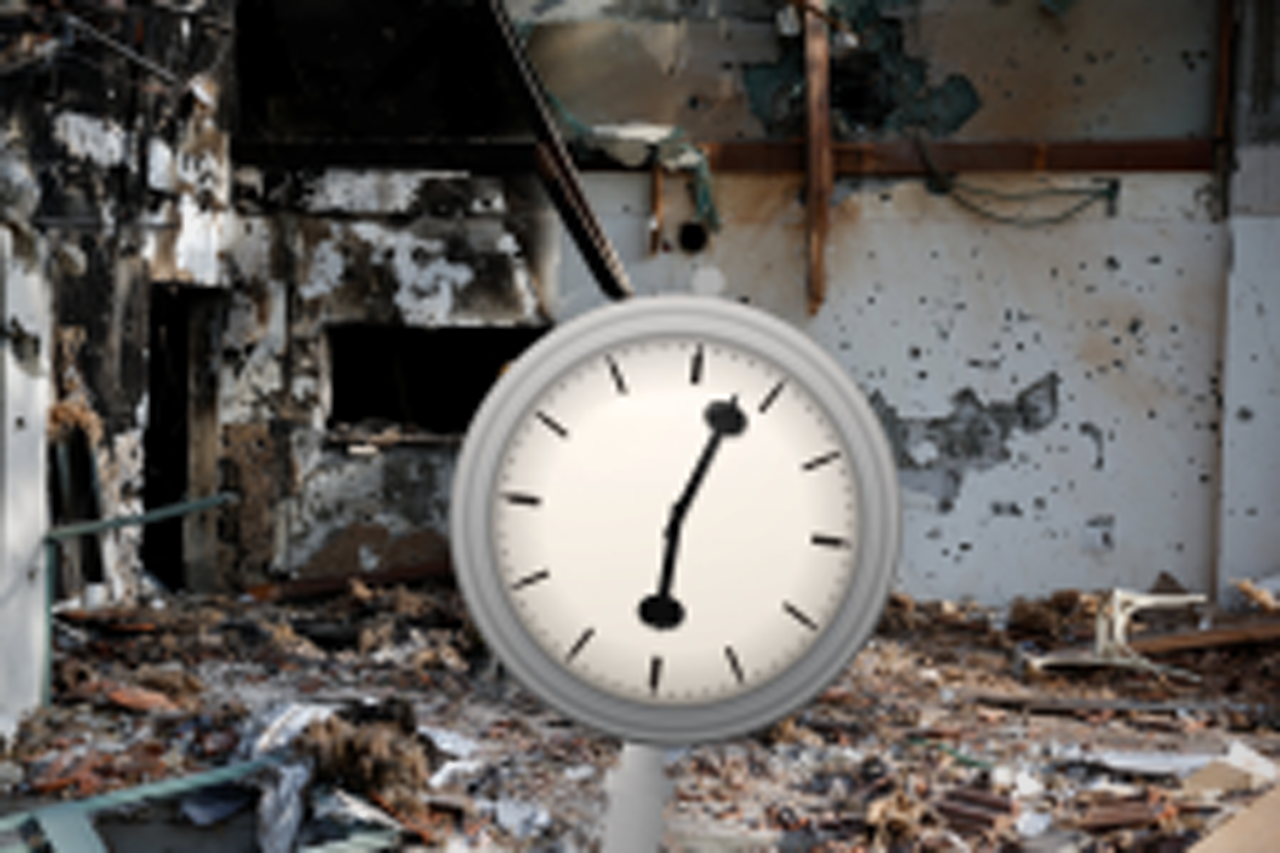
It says 6:03
